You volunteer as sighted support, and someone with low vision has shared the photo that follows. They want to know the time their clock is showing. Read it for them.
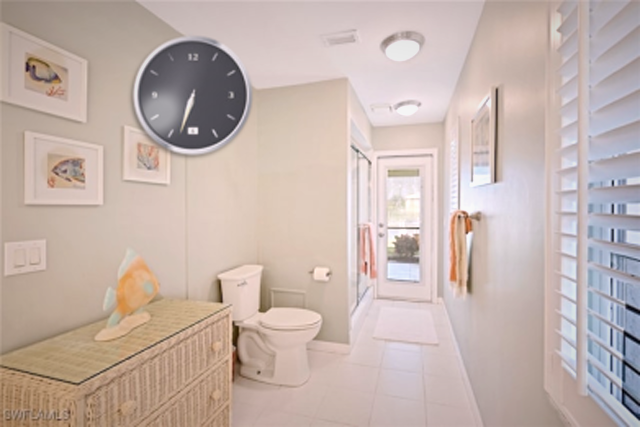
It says 6:33
